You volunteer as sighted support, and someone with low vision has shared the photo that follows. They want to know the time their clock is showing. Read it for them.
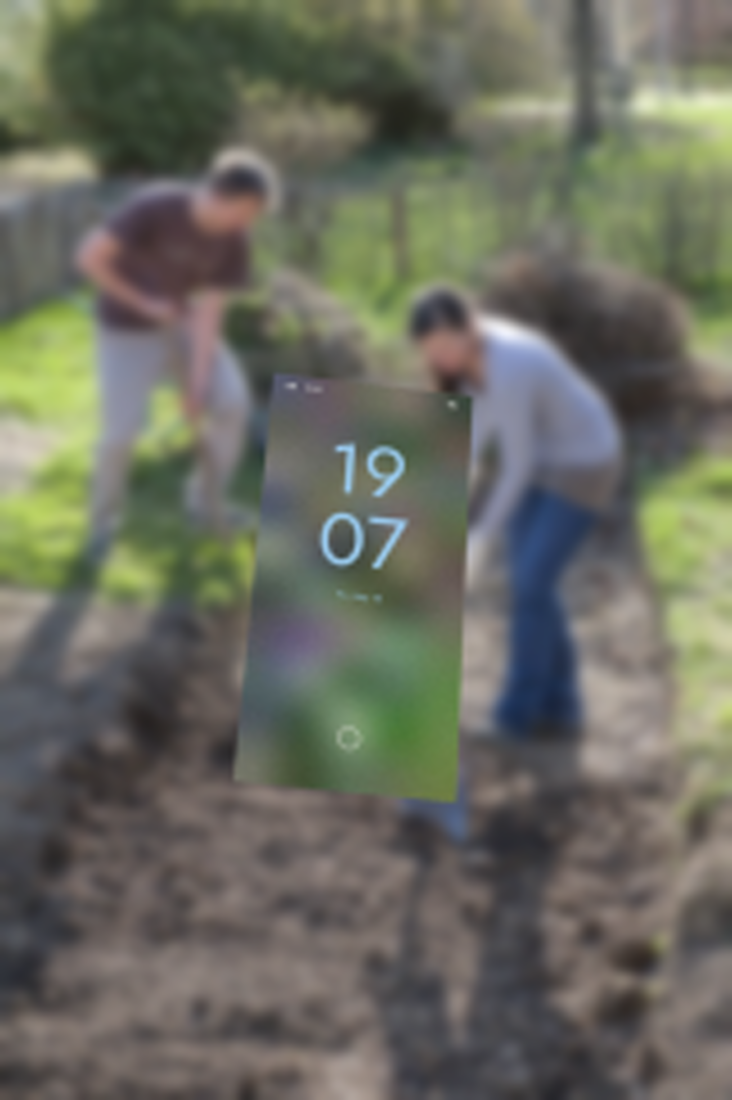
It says 19:07
